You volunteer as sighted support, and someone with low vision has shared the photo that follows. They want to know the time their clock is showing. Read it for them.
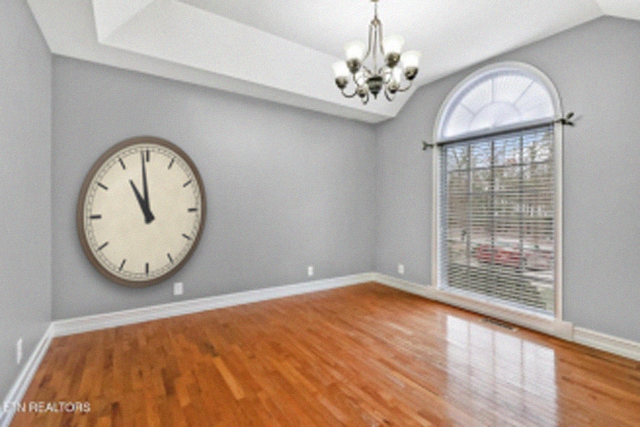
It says 10:59
